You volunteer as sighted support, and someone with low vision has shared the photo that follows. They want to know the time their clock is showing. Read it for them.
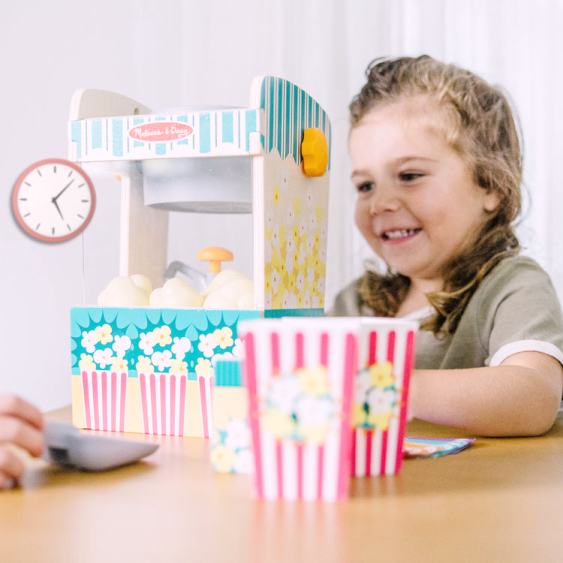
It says 5:07
